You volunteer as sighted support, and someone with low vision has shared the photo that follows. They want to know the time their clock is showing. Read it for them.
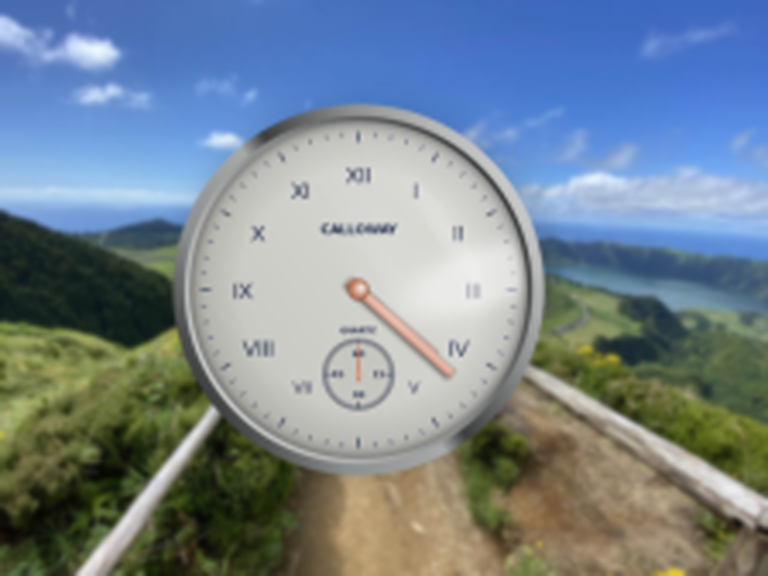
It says 4:22
